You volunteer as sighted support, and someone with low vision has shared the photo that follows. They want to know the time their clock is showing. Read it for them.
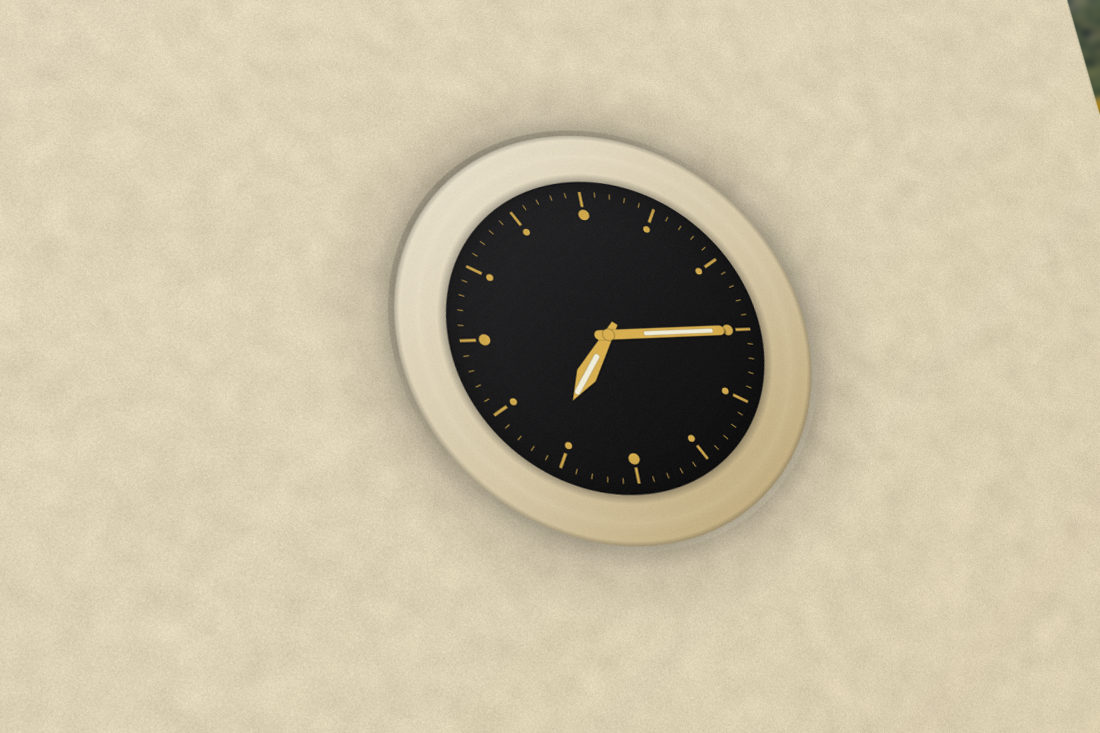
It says 7:15
